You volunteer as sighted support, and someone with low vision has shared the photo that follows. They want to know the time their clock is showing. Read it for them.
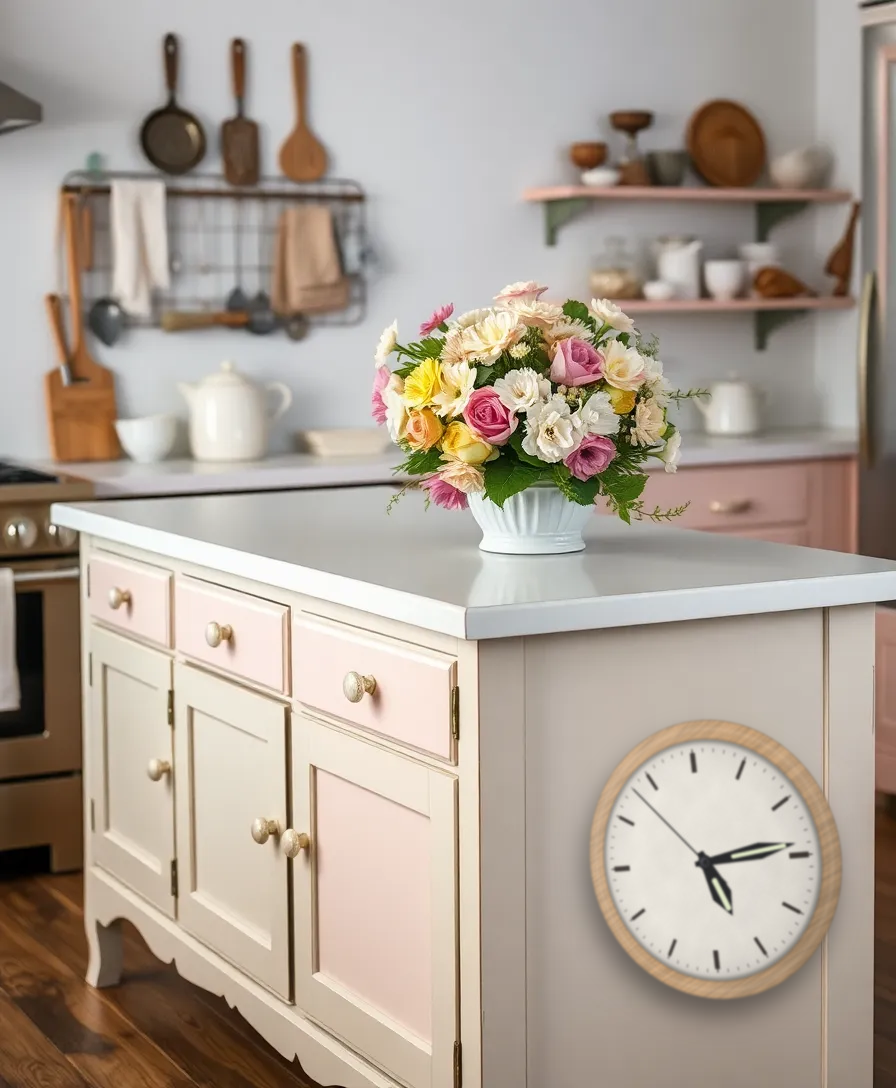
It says 5:13:53
